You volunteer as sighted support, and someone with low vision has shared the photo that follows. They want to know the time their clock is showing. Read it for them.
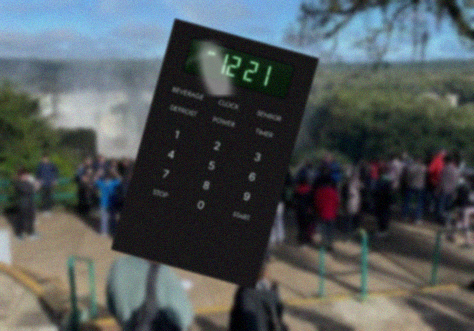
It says 12:21
